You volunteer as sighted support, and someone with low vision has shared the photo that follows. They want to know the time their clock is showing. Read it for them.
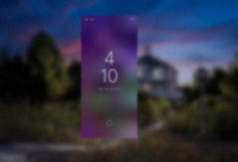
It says 4:10
